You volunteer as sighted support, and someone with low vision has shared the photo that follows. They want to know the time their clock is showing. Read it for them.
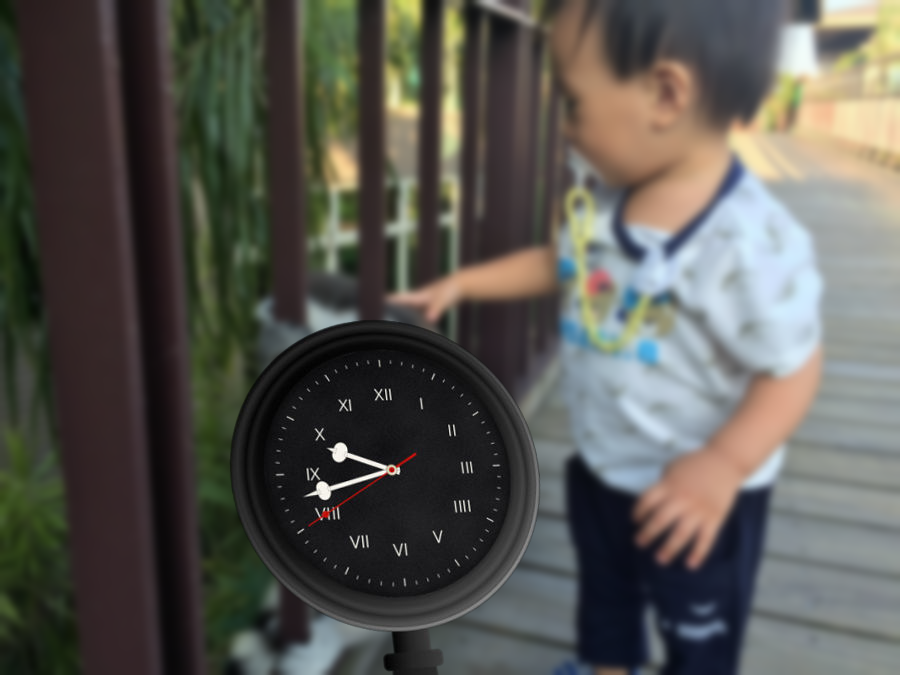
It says 9:42:40
